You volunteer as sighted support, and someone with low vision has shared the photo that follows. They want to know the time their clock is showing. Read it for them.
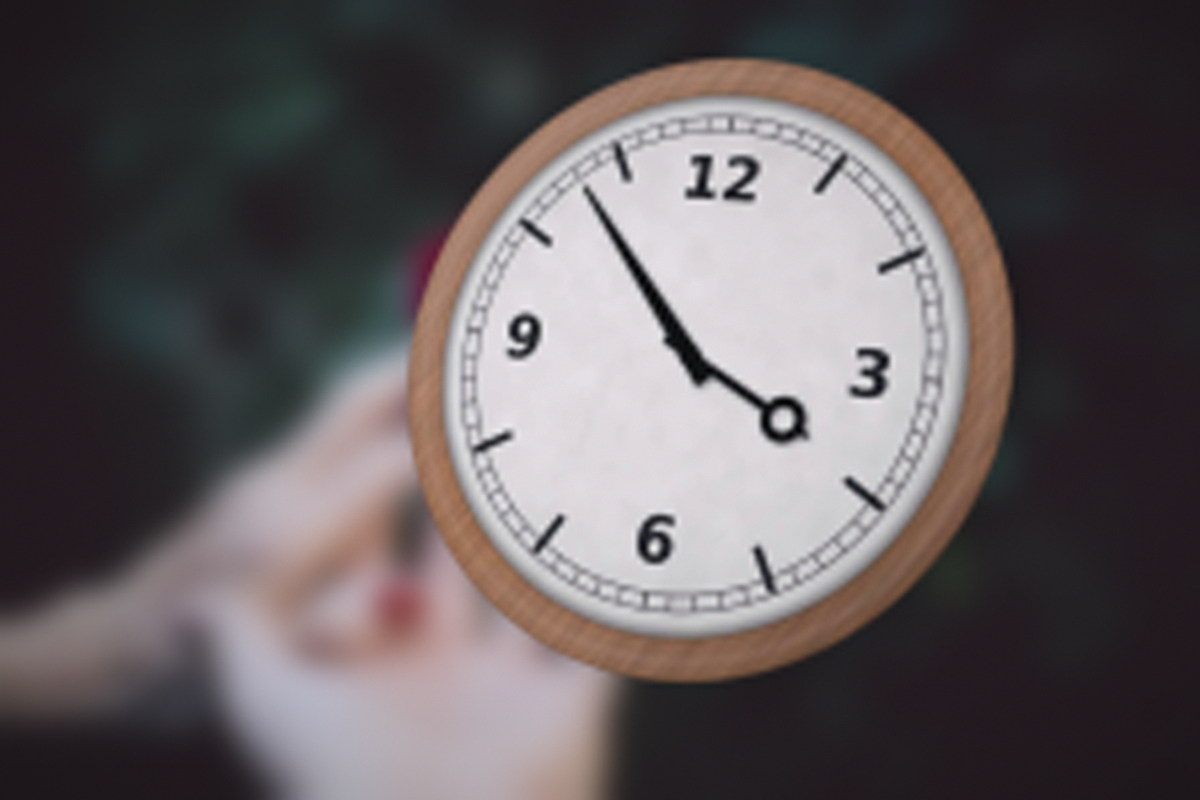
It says 3:53
